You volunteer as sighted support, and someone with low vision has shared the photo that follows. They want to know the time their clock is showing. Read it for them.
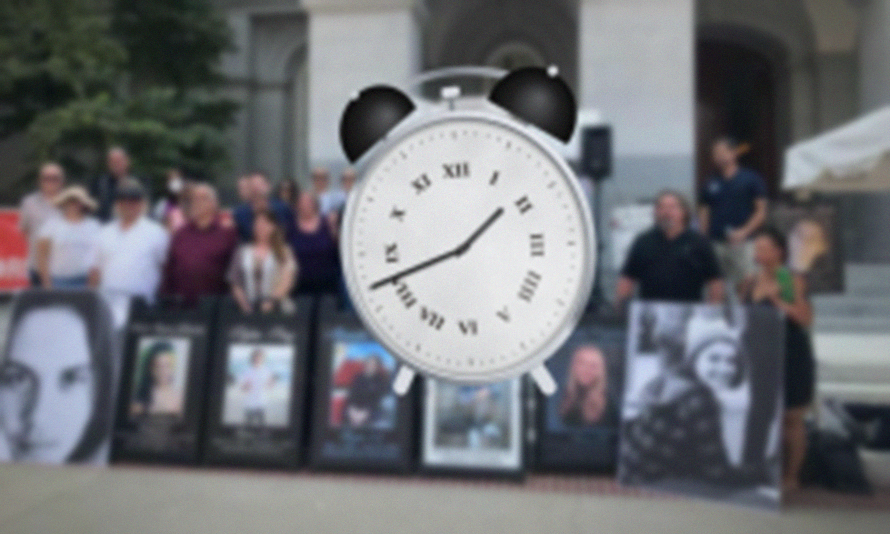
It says 1:42
